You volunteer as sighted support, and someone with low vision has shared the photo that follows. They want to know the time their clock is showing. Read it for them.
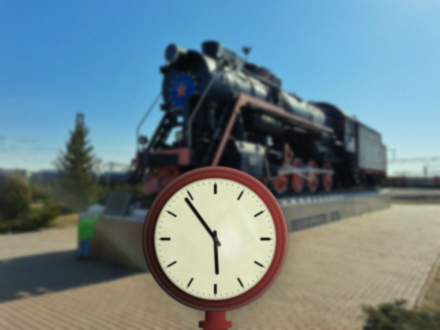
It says 5:54
